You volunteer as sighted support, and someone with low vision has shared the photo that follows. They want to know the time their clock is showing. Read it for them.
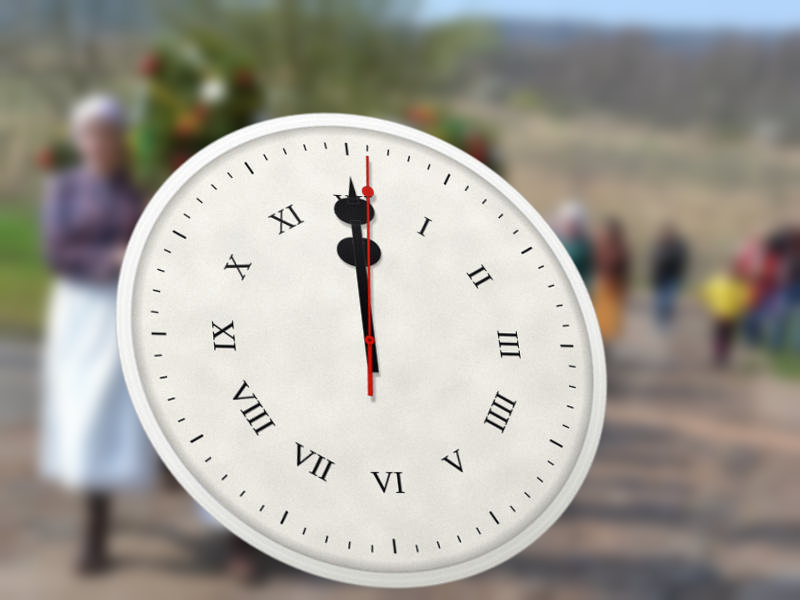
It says 12:00:01
